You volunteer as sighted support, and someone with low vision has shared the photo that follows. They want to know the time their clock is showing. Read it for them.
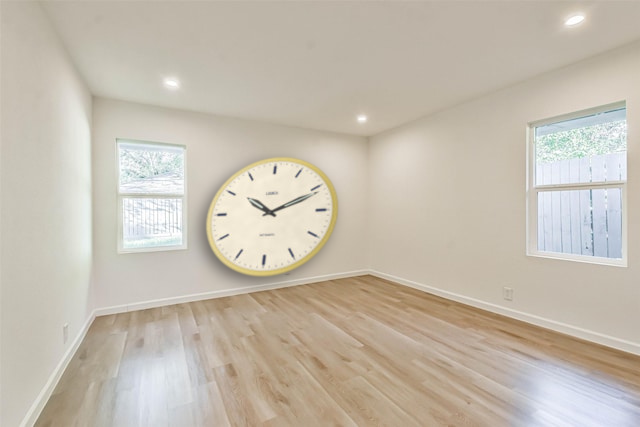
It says 10:11
